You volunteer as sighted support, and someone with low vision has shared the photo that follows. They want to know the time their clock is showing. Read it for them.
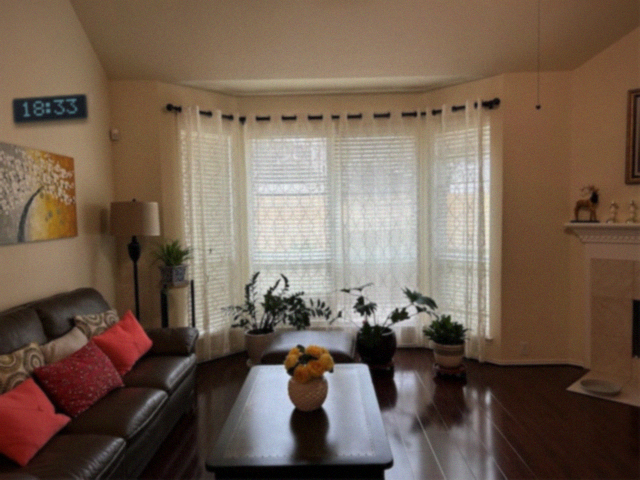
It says 18:33
